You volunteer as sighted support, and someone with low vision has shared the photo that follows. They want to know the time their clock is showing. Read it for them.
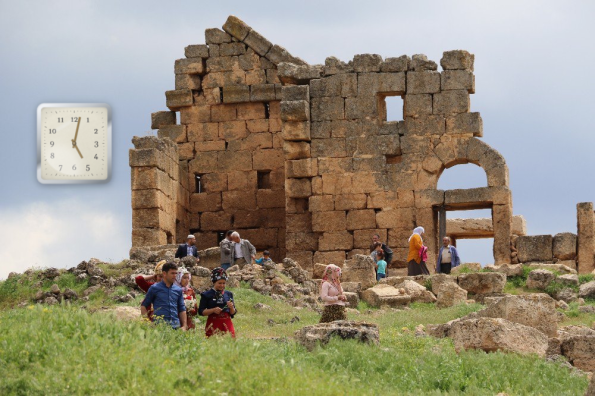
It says 5:02
